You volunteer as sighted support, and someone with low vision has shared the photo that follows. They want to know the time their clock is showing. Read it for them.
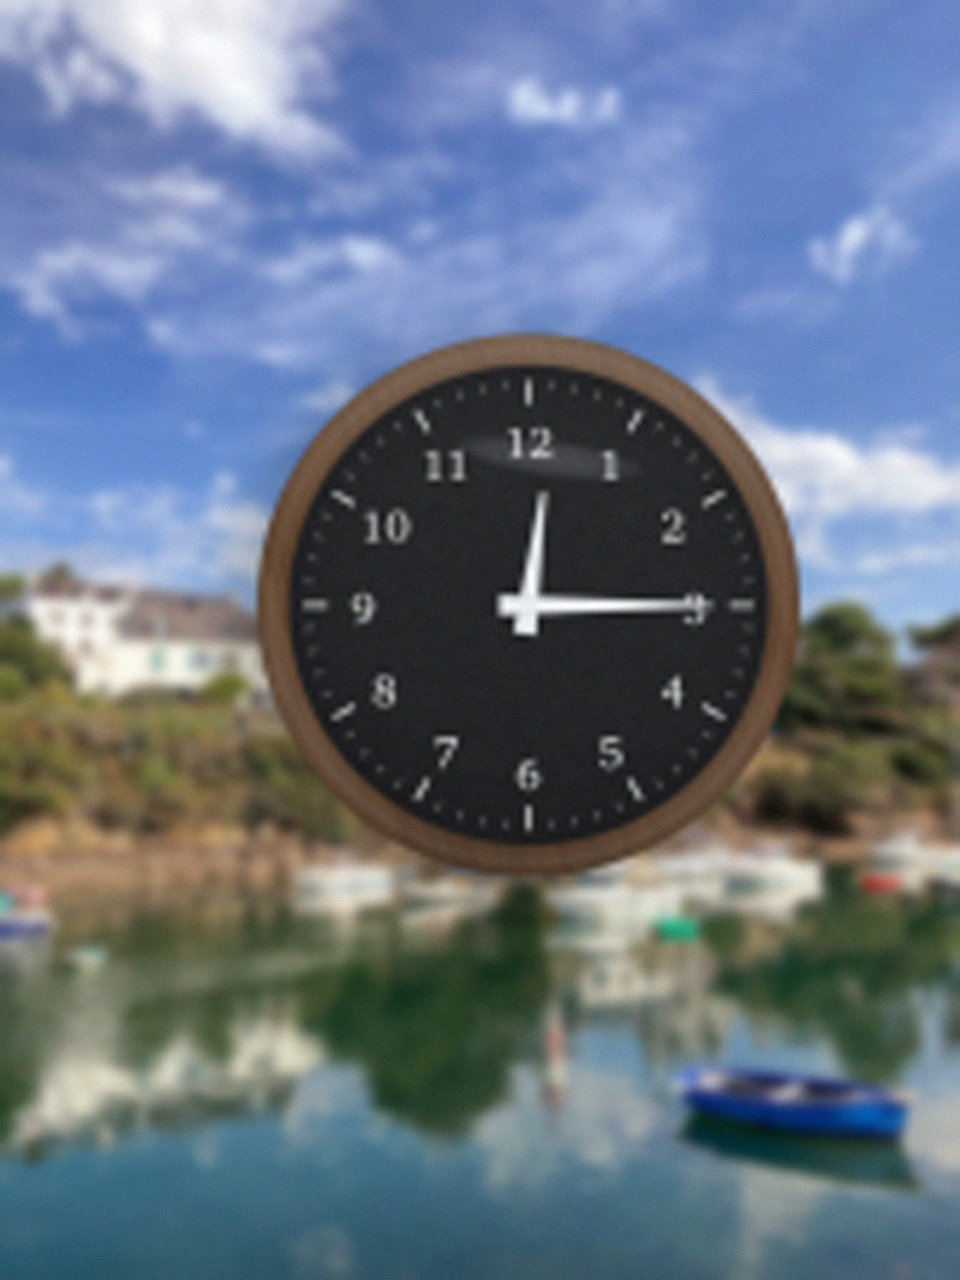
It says 12:15
